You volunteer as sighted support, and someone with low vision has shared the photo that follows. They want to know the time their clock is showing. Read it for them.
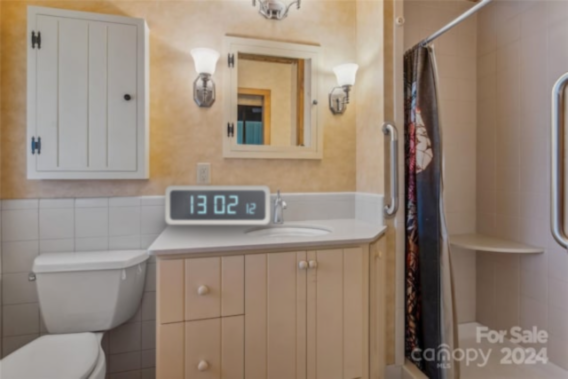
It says 13:02
